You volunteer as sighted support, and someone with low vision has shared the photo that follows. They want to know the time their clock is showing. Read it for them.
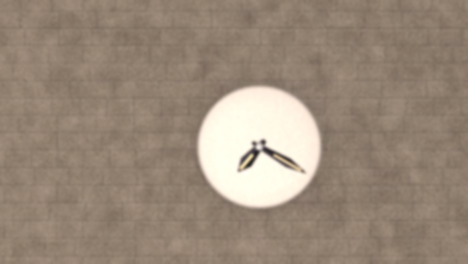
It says 7:20
